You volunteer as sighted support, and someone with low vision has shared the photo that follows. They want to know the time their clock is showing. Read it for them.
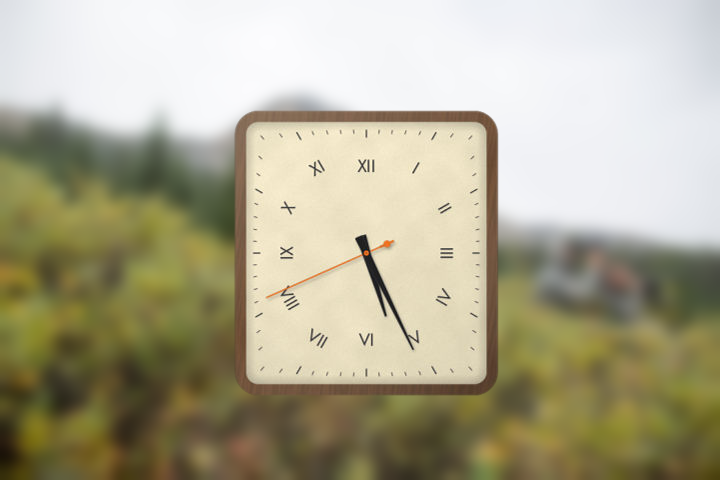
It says 5:25:41
